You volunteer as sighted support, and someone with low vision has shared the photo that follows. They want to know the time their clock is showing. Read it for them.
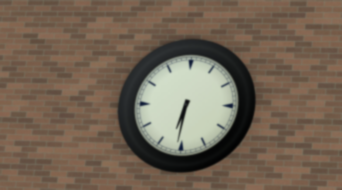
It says 6:31
